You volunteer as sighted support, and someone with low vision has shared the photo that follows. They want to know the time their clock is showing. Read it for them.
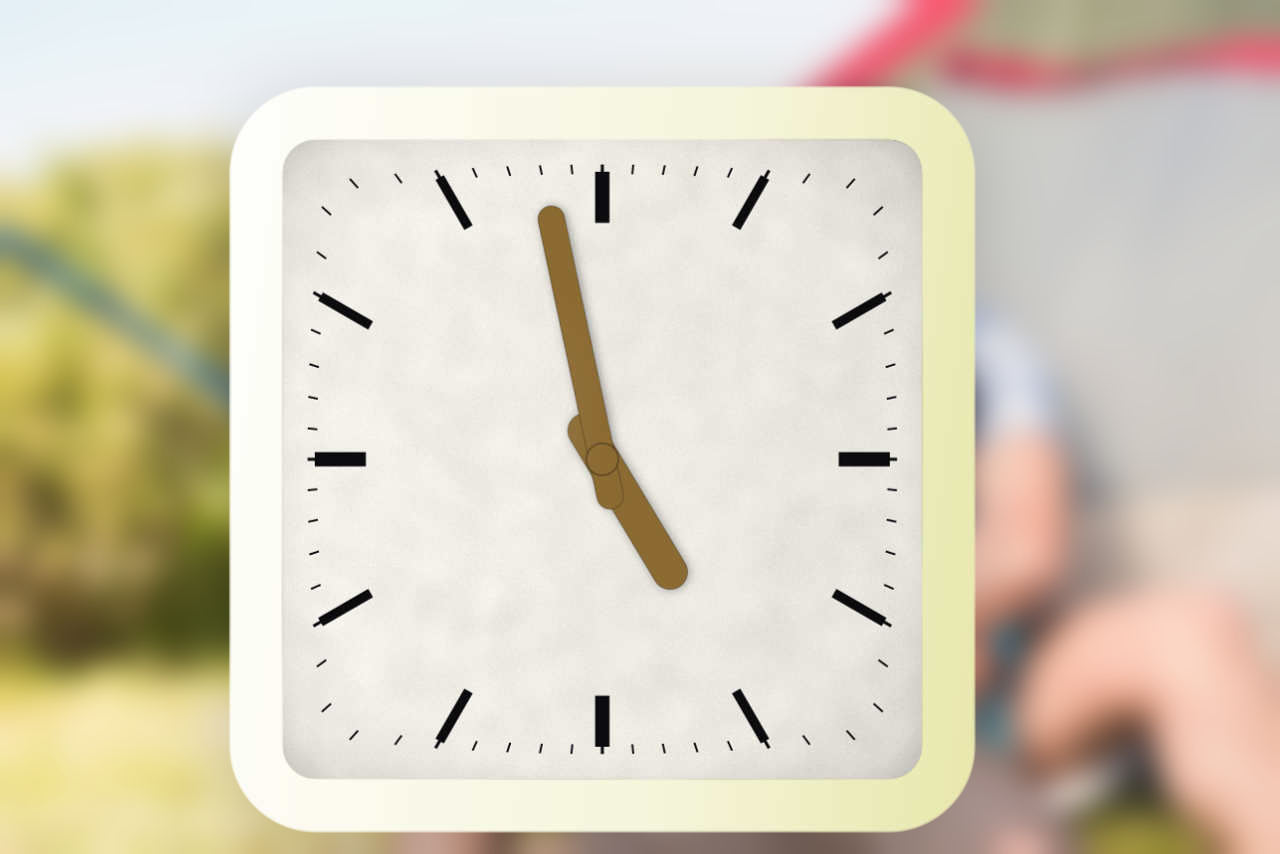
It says 4:58
